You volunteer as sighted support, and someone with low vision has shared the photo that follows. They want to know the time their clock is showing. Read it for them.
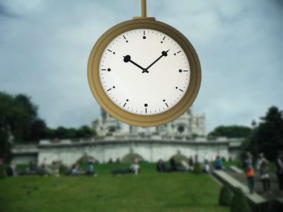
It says 10:08
